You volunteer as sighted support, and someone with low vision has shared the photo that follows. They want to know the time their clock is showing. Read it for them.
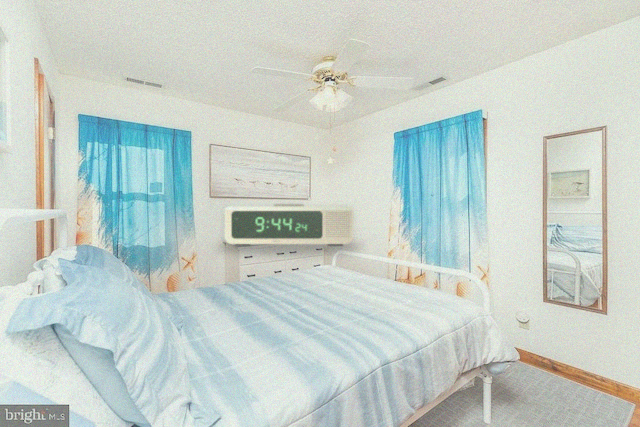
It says 9:44
